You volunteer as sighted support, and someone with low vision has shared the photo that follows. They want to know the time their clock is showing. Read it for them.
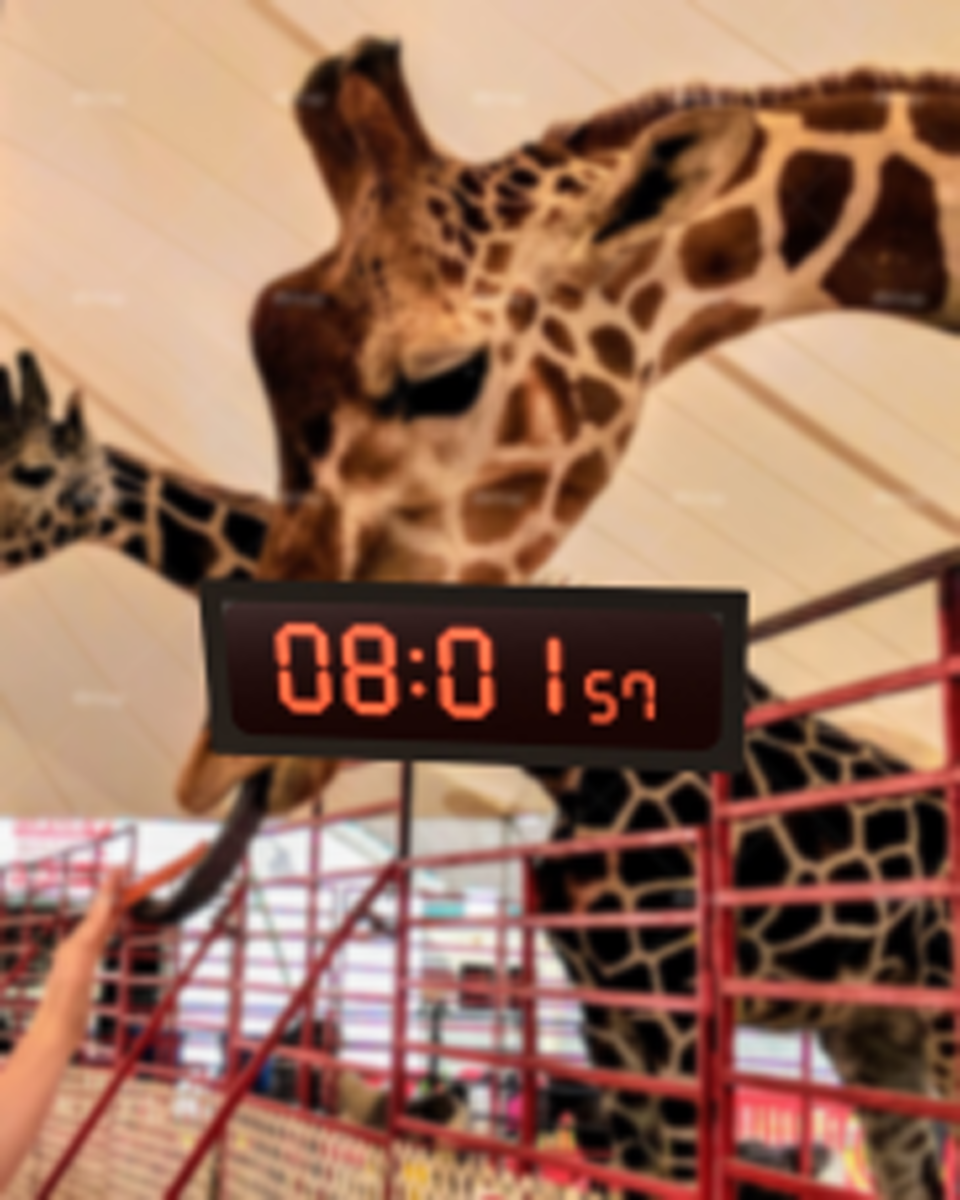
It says 8:01:57
